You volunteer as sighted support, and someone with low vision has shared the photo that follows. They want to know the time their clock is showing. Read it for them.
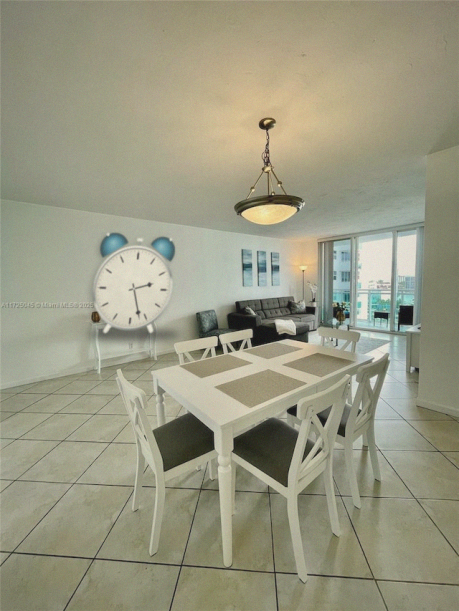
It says 2:27
